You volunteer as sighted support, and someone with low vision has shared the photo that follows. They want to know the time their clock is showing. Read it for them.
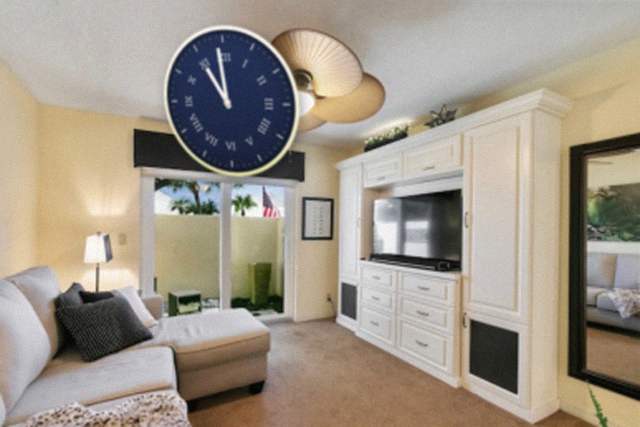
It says 10:59
